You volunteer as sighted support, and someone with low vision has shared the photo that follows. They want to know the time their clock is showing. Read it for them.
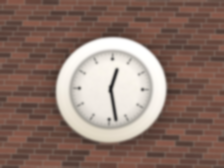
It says 12:28
